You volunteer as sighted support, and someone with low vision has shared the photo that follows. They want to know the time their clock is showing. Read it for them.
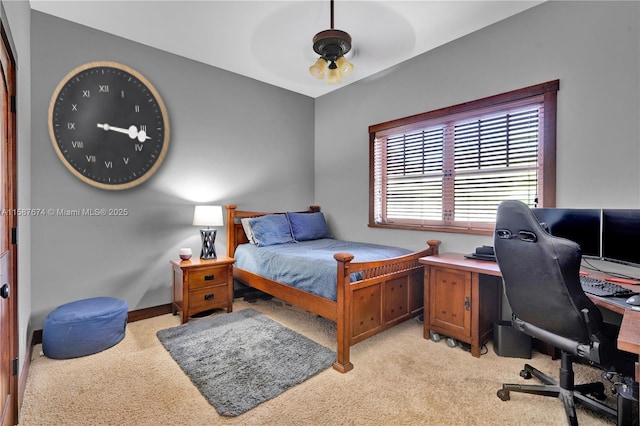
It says 3:17
